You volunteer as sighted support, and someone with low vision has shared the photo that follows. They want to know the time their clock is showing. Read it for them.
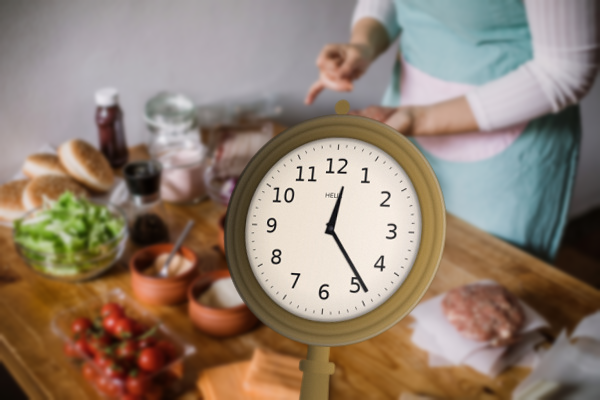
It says 12:24
